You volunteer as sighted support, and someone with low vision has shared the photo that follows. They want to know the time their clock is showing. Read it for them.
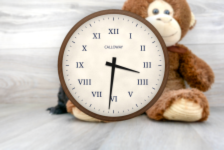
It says 3:31
